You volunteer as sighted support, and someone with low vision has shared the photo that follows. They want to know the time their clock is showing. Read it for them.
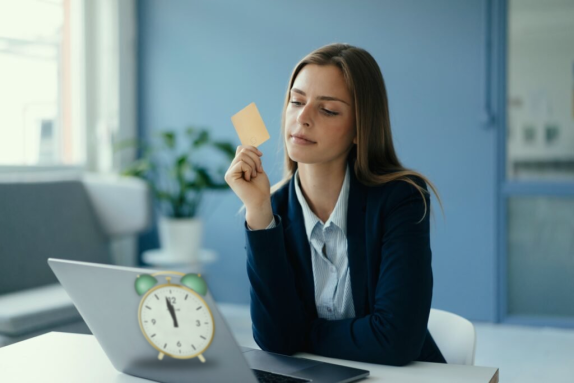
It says 11:58
